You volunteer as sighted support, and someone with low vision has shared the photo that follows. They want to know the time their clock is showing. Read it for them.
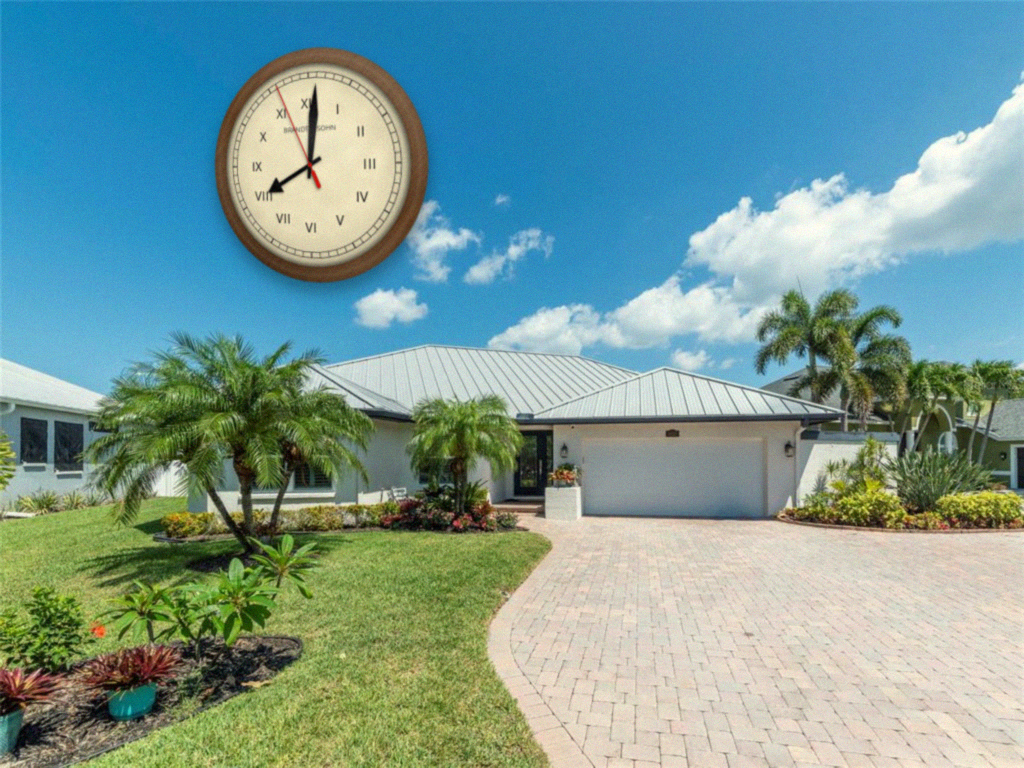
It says 8:00:56
